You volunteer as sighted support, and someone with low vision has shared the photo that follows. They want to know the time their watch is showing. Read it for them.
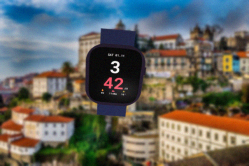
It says 3:42
